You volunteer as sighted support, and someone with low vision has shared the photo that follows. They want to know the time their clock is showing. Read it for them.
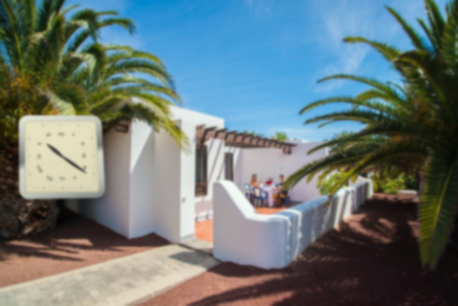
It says 10:21
